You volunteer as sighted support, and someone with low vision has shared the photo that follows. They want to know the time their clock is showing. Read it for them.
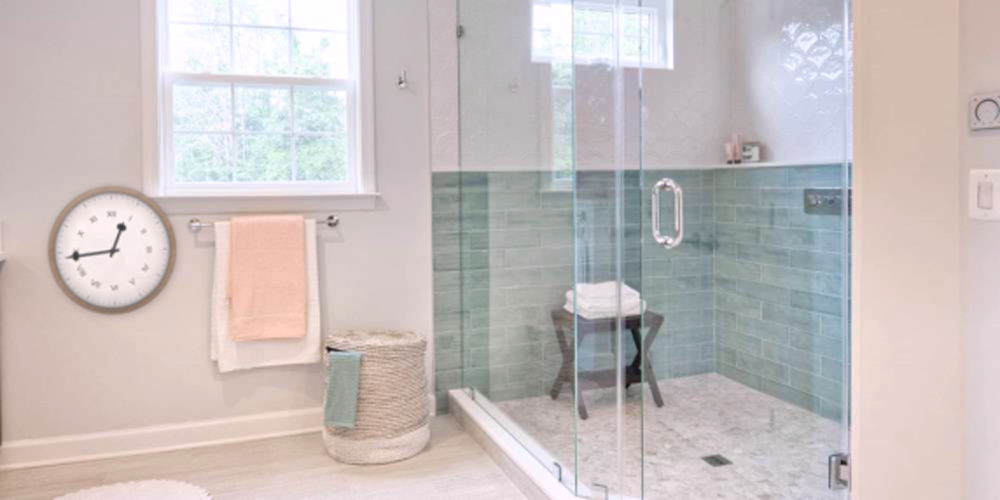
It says 12:44
